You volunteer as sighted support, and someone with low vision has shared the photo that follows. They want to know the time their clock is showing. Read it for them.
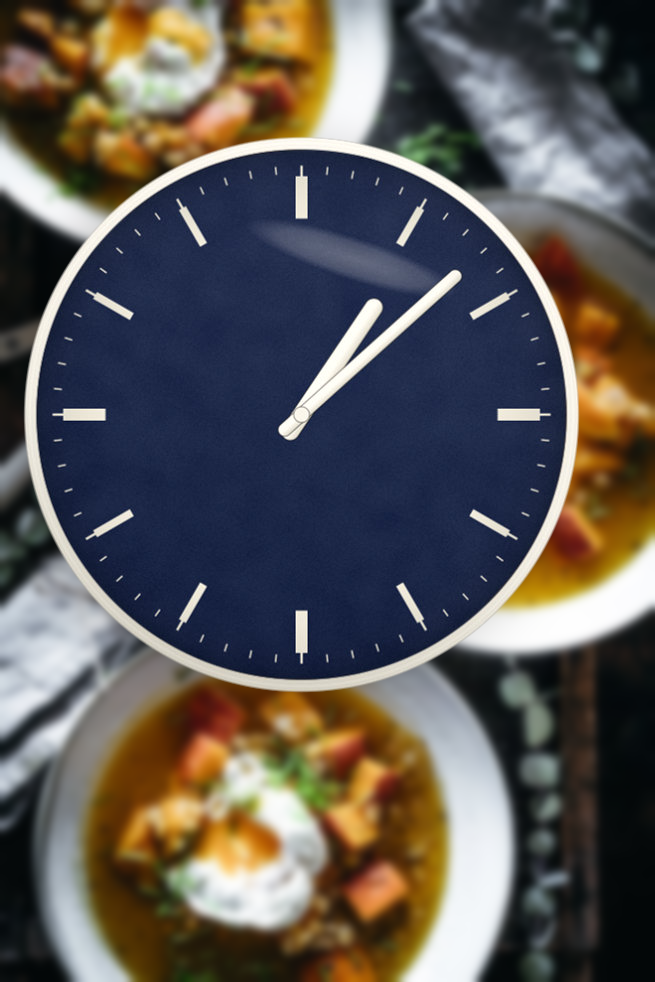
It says 1:08
